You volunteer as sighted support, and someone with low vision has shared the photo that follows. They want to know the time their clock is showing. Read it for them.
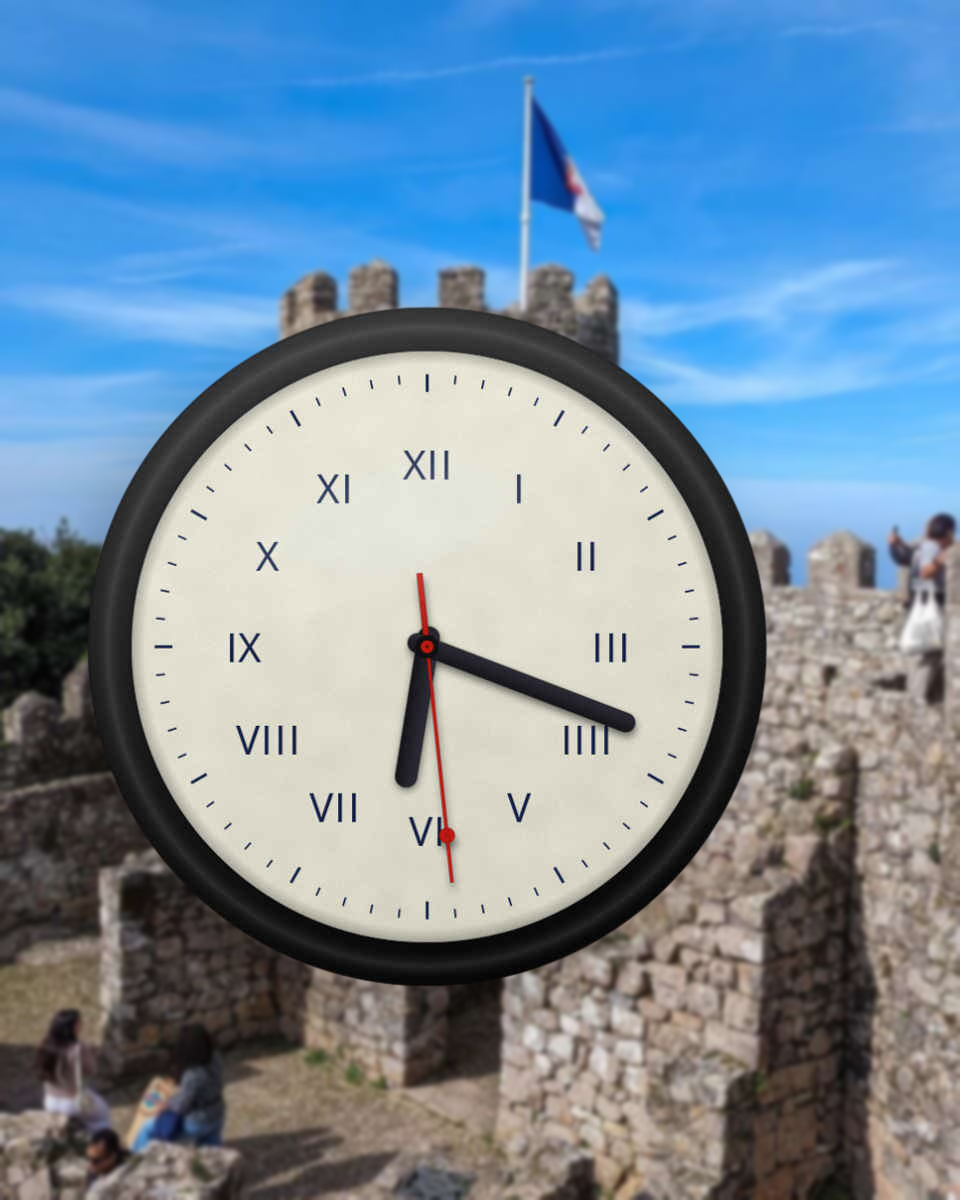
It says 6:18:29
